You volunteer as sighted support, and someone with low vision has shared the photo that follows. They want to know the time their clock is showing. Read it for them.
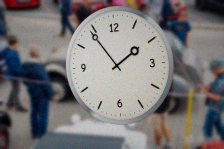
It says 1:54
